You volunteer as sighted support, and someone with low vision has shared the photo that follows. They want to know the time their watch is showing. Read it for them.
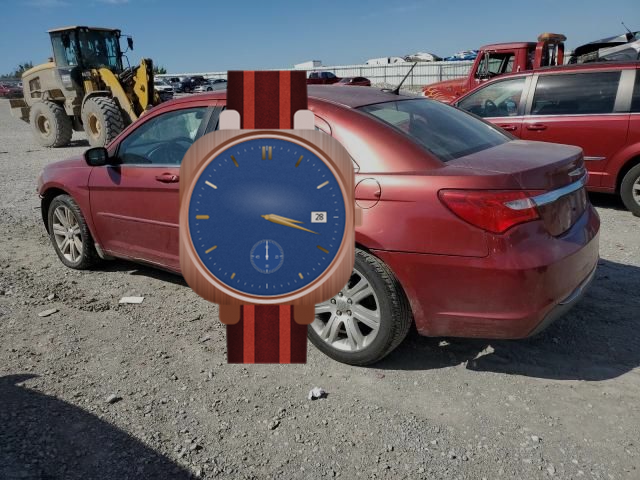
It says 3:18
